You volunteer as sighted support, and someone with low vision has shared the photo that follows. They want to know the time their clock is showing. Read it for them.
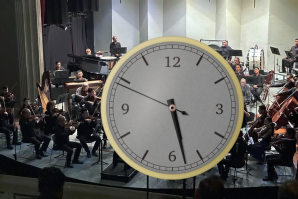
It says 5:27:49
